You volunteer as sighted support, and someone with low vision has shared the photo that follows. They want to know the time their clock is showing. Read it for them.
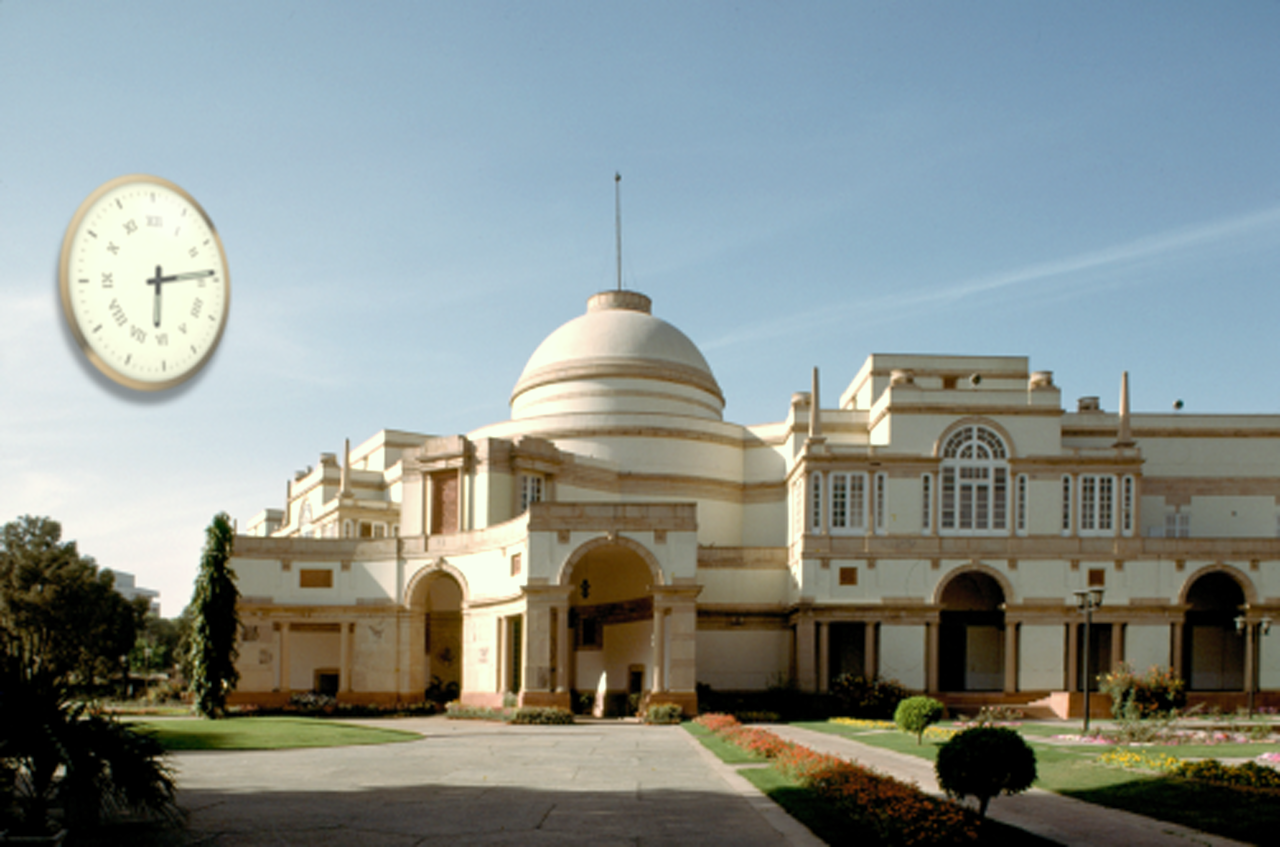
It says 6:14
